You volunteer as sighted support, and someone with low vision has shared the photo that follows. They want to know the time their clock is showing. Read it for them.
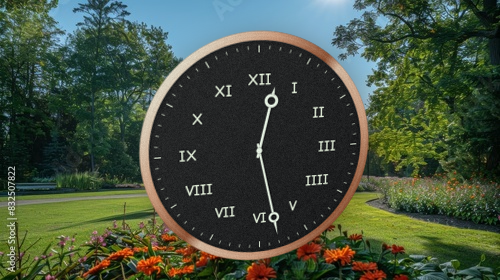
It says 12:28
